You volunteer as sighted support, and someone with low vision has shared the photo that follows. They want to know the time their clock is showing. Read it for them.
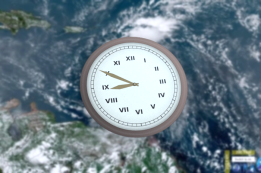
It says 8:50
